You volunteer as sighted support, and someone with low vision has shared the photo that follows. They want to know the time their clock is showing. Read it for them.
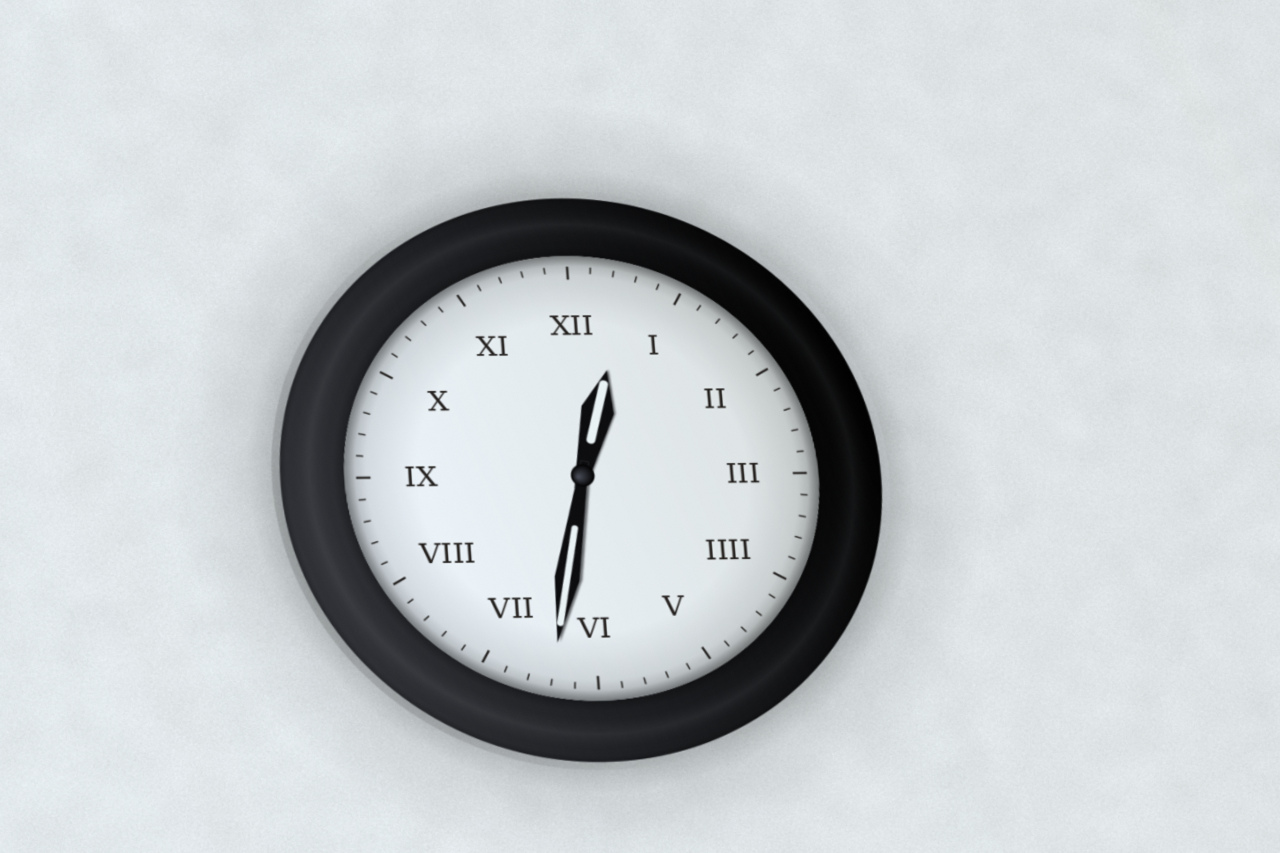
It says 12:32
